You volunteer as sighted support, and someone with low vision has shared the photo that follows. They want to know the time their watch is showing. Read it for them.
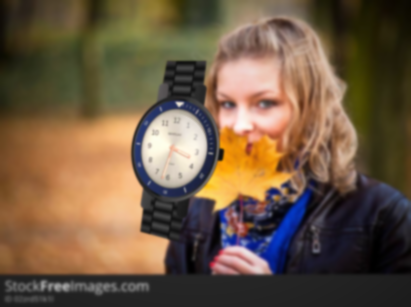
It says 3:32
